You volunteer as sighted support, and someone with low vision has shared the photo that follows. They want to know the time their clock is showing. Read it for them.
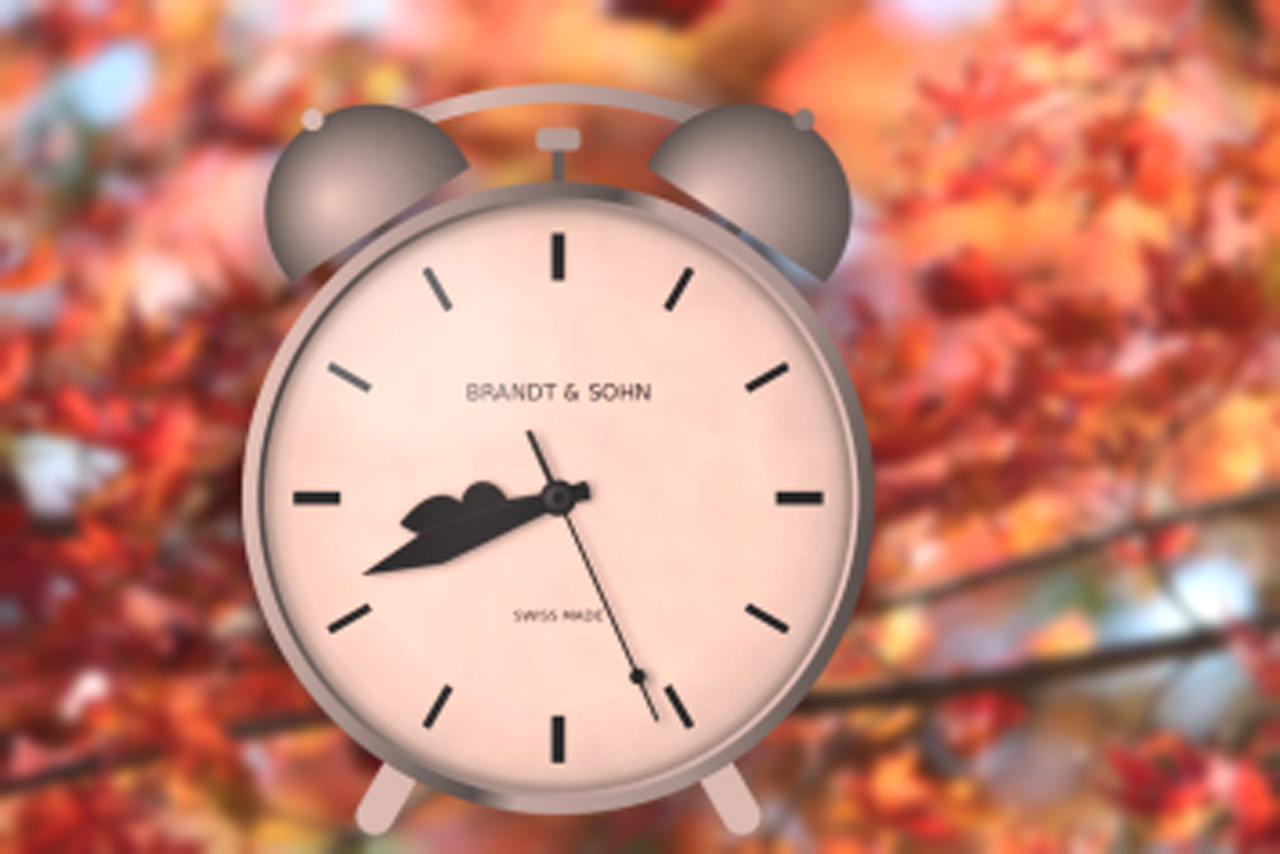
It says 8:41:26
